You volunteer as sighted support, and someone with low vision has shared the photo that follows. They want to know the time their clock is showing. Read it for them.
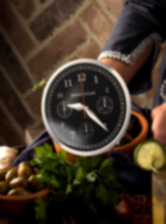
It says 9:23
